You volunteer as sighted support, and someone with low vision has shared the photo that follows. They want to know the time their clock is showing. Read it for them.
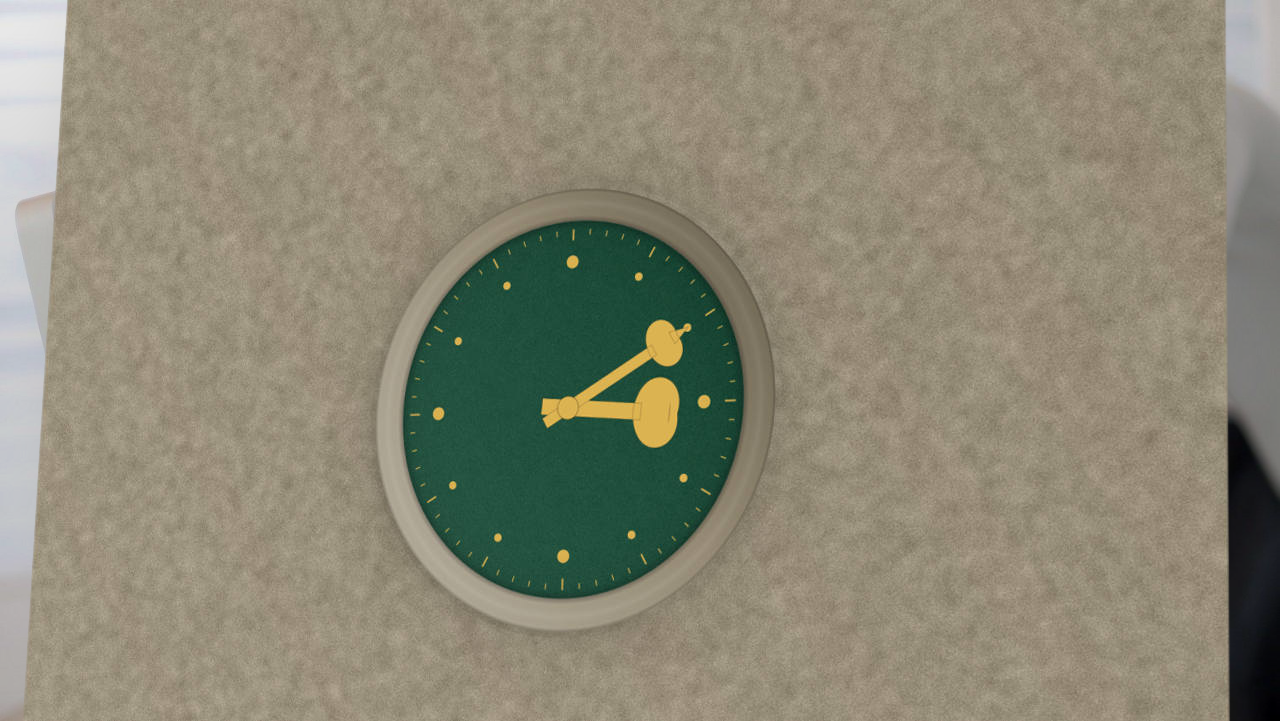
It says 3:10
